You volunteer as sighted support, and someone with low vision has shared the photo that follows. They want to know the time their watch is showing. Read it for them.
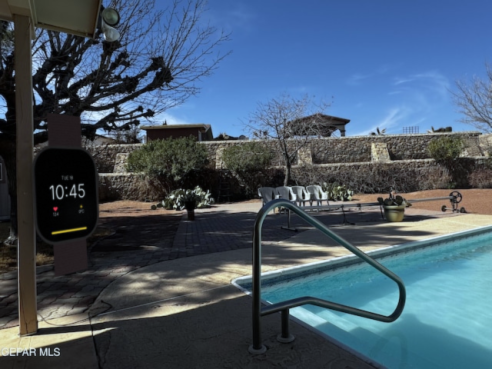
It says 10:45
